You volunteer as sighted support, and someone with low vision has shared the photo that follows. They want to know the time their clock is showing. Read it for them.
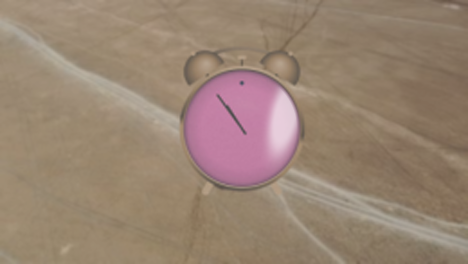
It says 10:54
